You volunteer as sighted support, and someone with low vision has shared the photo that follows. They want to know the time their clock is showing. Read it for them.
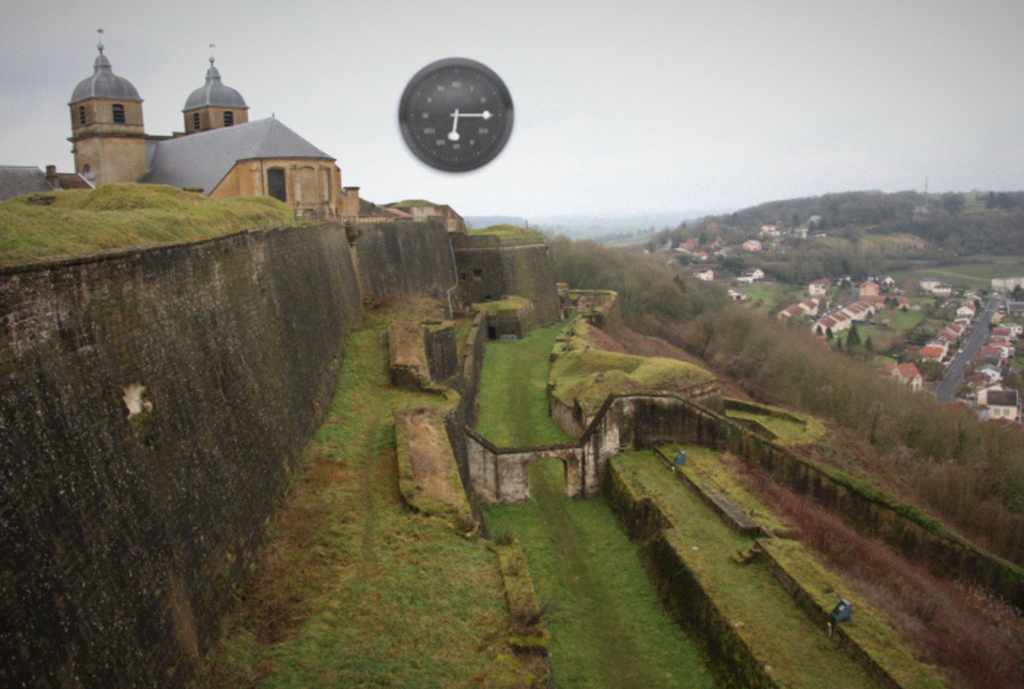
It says 6:15
